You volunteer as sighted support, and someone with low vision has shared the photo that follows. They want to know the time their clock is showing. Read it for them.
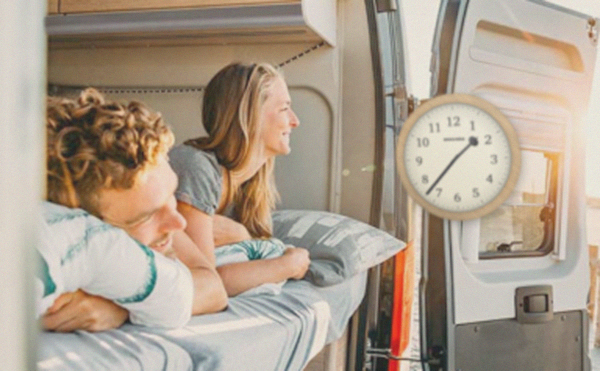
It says 1:37
